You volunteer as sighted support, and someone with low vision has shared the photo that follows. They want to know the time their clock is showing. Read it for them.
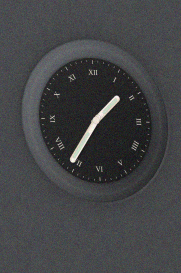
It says 1:36
